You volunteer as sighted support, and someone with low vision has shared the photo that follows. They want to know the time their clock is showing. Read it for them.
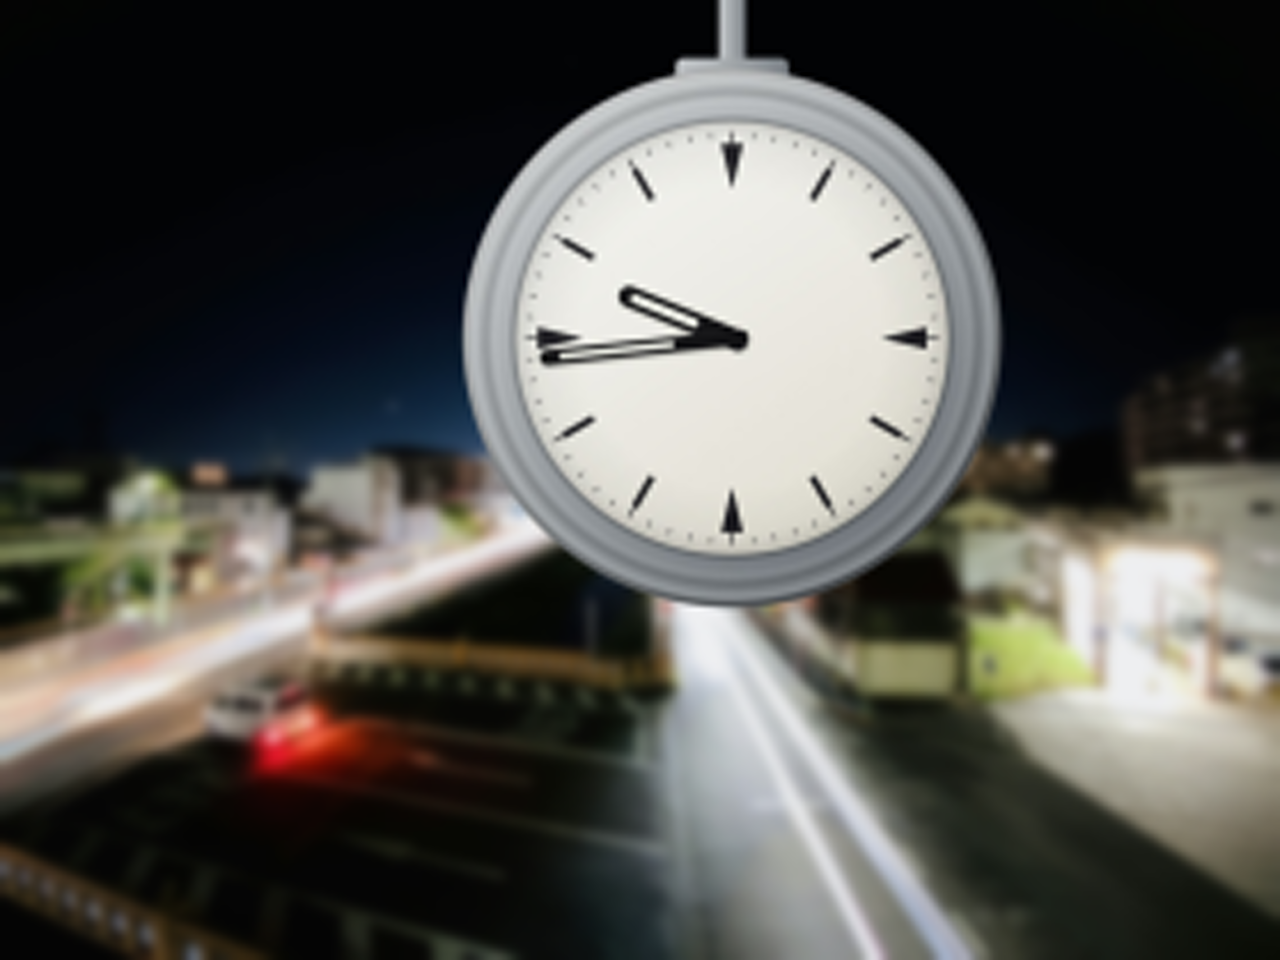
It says 9:44
